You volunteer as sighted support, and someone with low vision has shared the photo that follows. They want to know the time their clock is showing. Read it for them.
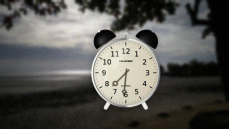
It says 7:31
